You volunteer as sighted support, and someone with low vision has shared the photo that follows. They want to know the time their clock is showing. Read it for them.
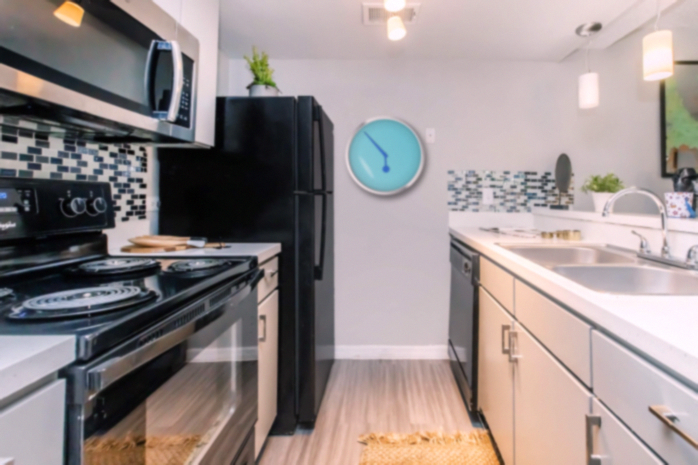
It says 5:53
